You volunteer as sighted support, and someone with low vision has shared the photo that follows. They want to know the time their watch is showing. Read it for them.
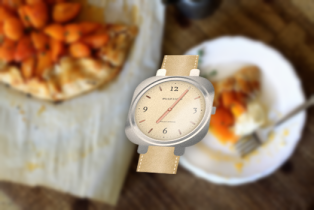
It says 7:05
